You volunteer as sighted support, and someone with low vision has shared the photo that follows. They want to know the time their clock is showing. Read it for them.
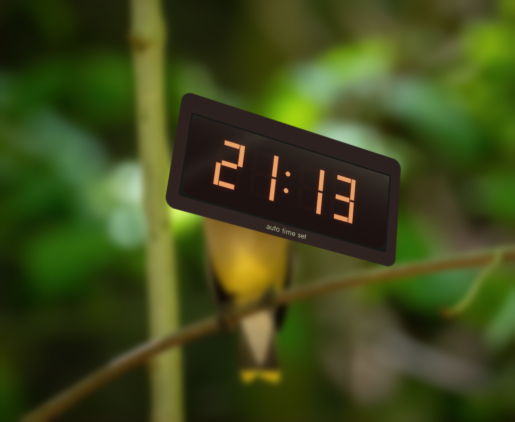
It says 21:13
